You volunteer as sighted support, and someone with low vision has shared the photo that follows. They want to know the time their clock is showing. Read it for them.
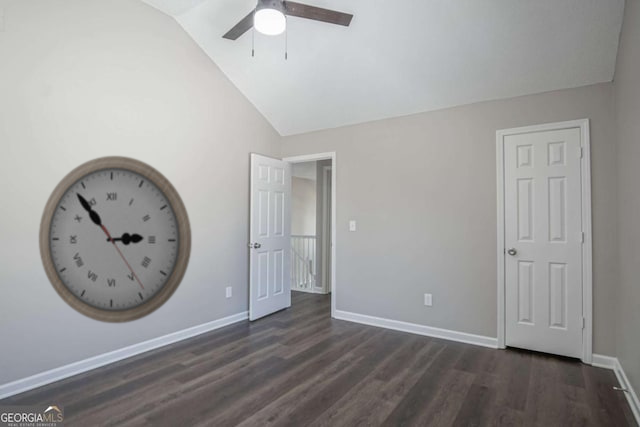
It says 2:53:24
